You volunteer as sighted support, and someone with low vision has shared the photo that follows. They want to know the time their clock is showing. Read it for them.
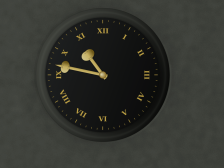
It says 10:47
